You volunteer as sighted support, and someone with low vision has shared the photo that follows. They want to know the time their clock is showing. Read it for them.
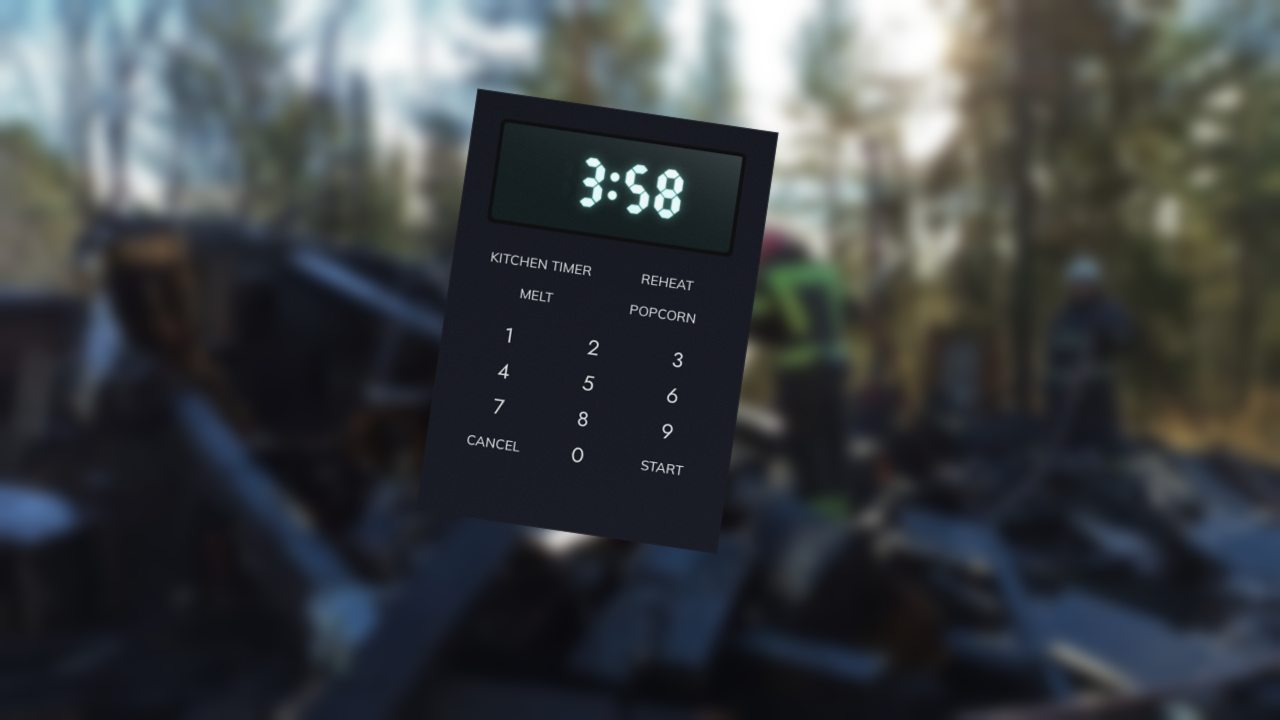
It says 3:58
